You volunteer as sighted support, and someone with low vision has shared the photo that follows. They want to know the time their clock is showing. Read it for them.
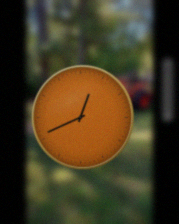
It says 12:41
